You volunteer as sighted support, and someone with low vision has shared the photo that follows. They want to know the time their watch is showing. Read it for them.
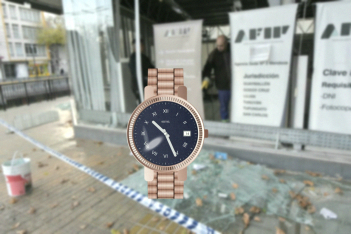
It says 10:26
